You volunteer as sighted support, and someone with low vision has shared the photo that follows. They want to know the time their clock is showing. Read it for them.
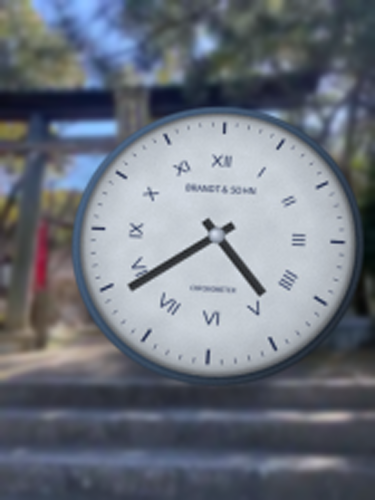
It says 4:39
